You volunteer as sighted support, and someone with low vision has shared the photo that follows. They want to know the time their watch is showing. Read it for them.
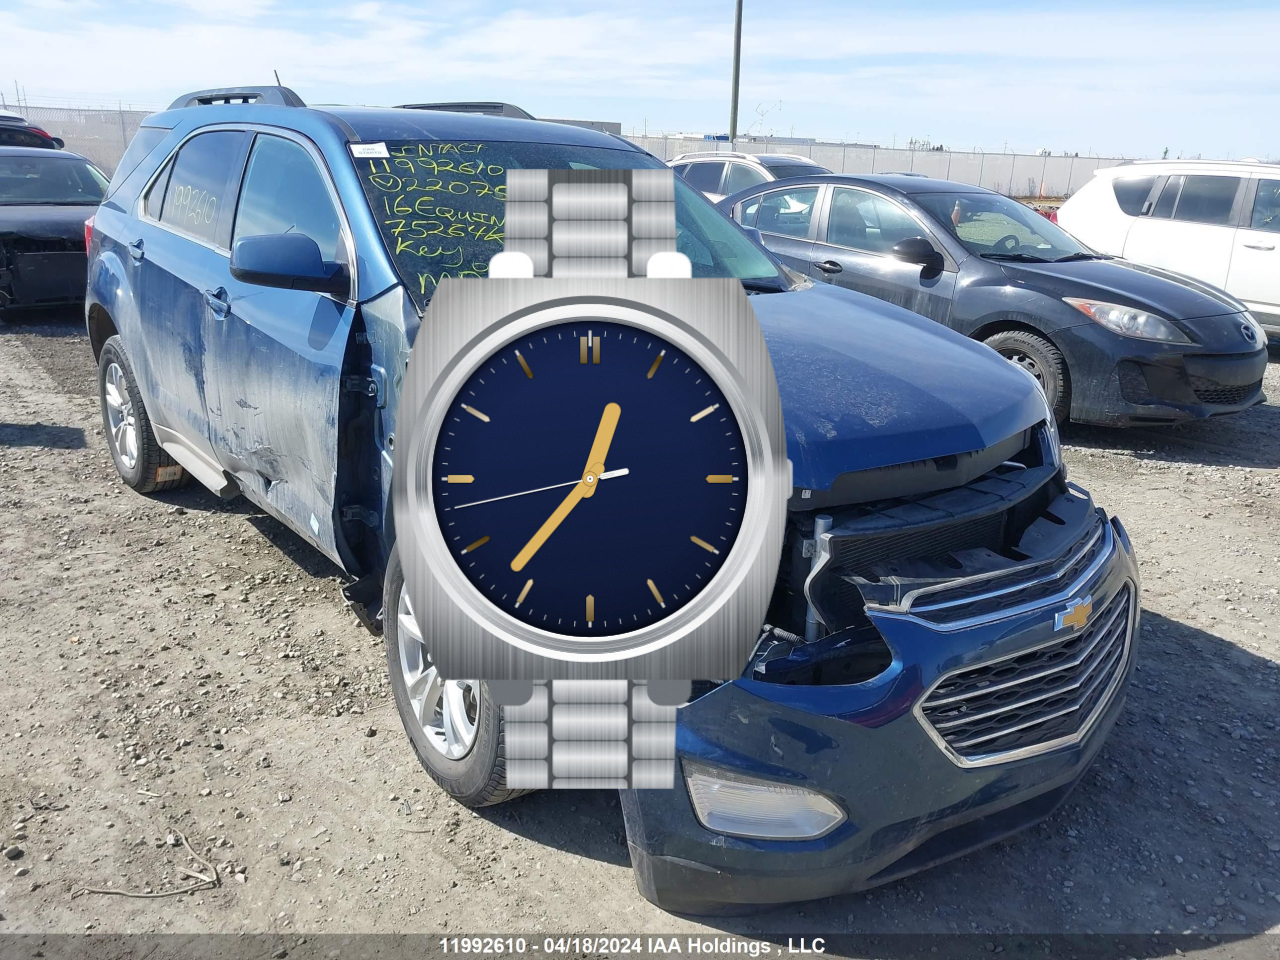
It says 12:36:43
